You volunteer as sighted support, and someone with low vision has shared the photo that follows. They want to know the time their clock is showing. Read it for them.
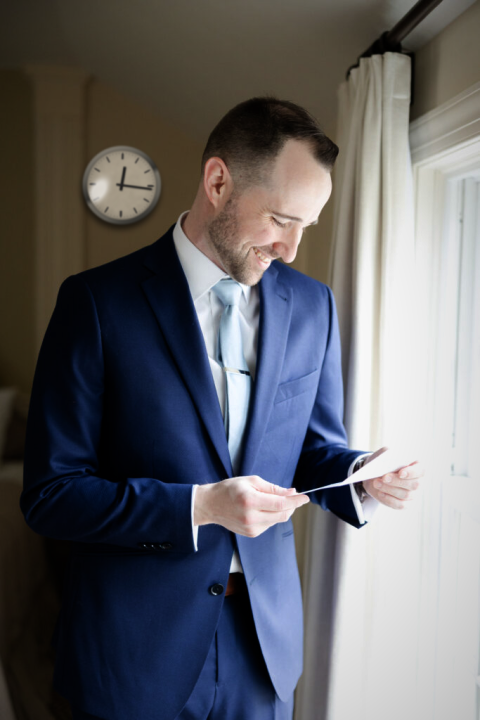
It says 12:16
